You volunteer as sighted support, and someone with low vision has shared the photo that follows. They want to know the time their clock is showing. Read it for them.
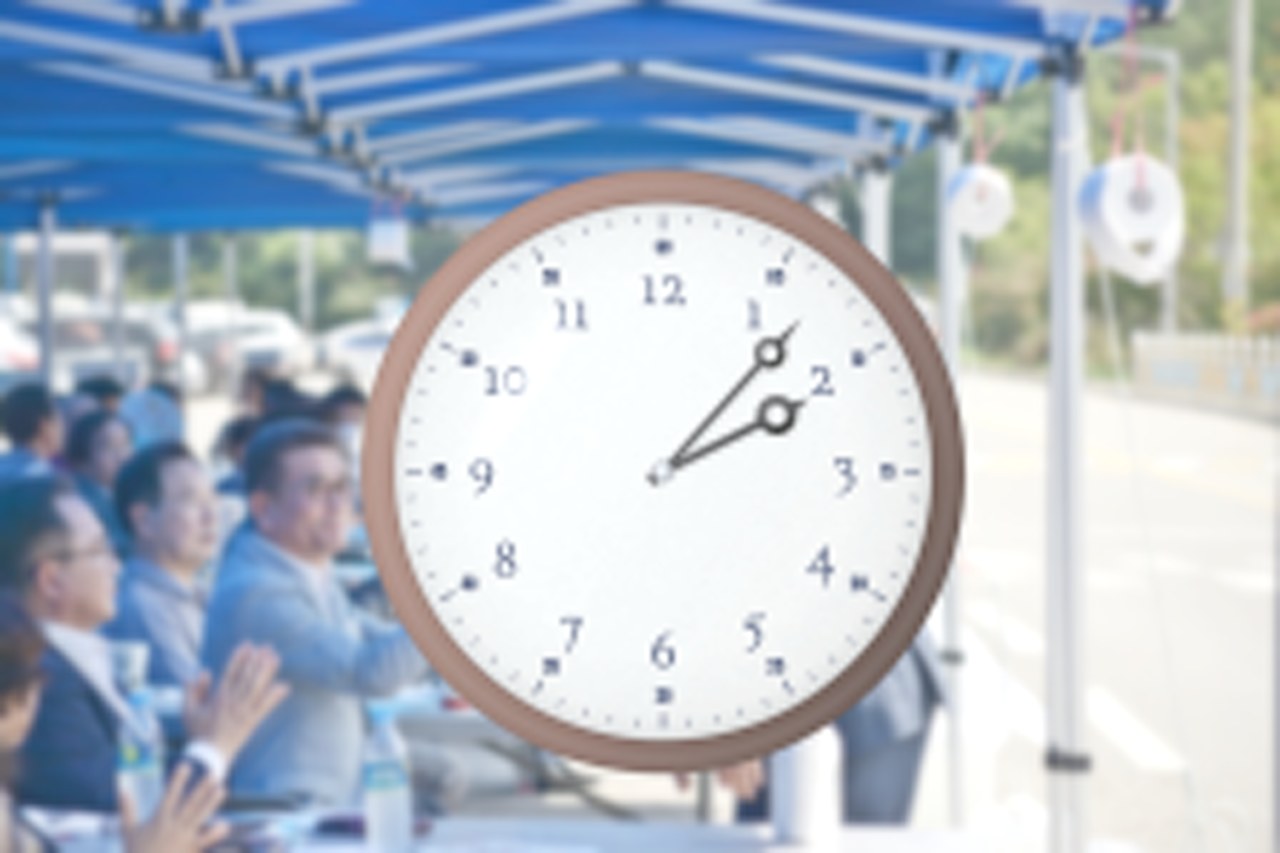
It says 2:07
